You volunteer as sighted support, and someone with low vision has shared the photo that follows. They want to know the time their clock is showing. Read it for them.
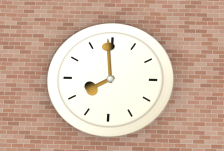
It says 7:59
